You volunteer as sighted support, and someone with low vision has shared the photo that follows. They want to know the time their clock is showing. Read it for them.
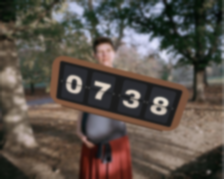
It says 7:38
